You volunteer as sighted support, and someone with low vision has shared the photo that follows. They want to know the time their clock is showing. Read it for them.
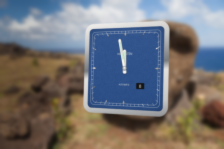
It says 11:58
